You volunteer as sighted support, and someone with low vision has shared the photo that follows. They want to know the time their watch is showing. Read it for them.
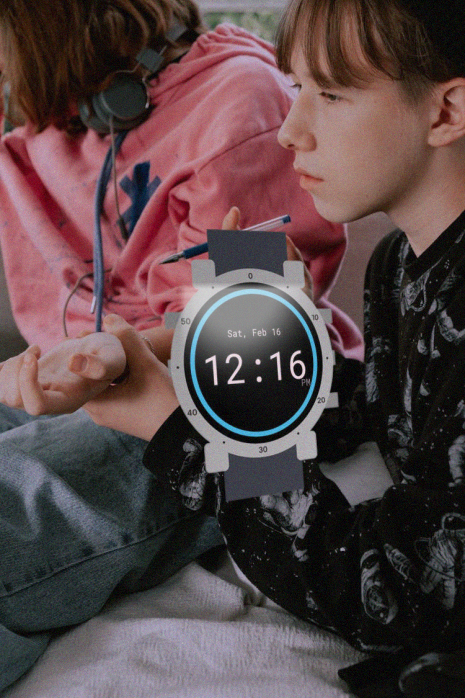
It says 12:16
